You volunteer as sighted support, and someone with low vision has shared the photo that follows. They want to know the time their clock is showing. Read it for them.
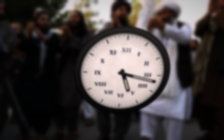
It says 5:17
